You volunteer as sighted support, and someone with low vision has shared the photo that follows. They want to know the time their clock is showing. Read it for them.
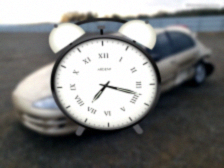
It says 7:18
